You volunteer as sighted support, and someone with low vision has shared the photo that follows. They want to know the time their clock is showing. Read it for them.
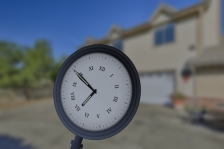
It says 6:49
